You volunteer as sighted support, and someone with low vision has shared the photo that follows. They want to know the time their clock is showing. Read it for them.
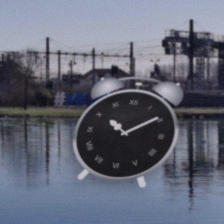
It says 10:09
